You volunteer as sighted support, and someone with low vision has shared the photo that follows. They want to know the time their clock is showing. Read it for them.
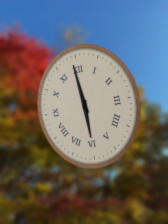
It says 5:59
